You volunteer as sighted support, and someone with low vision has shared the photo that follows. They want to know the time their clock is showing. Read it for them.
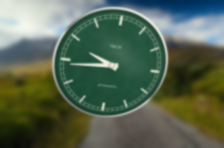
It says 9:44
